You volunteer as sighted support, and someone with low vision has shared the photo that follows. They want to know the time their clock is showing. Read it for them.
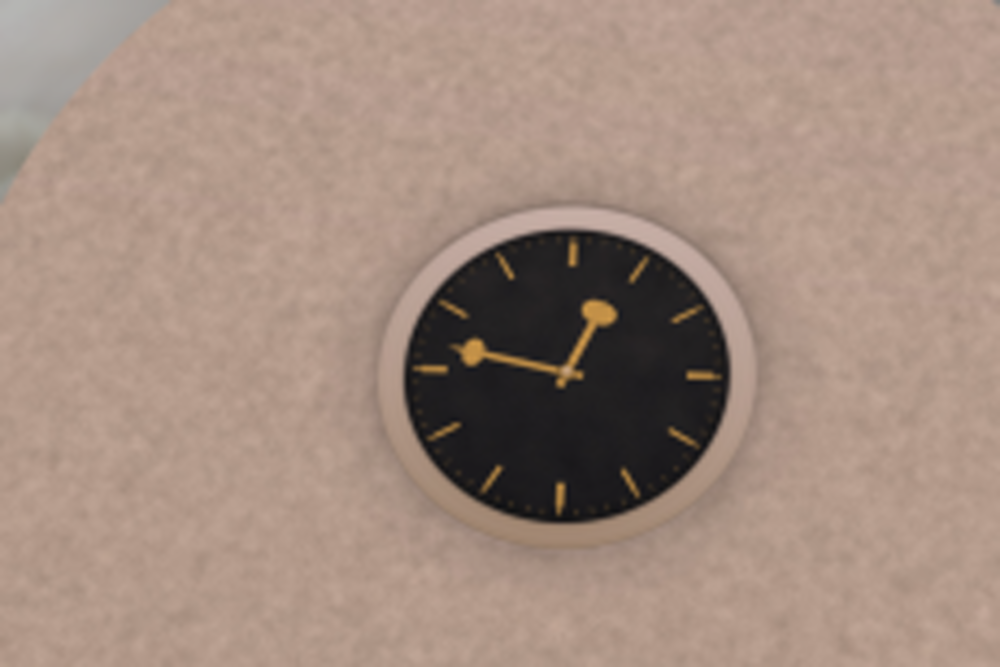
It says 12:47
